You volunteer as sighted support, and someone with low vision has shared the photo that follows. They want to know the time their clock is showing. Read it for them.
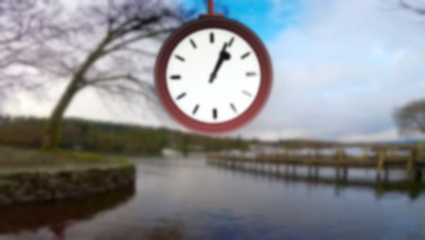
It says 1:04
